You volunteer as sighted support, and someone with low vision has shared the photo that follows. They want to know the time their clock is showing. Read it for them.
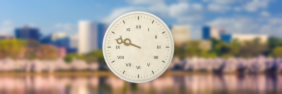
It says 9:48
